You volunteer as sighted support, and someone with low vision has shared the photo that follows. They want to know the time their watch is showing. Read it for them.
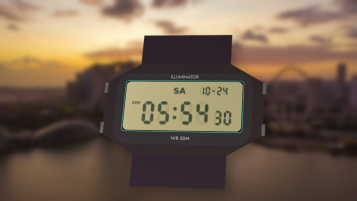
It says 5:54:30
